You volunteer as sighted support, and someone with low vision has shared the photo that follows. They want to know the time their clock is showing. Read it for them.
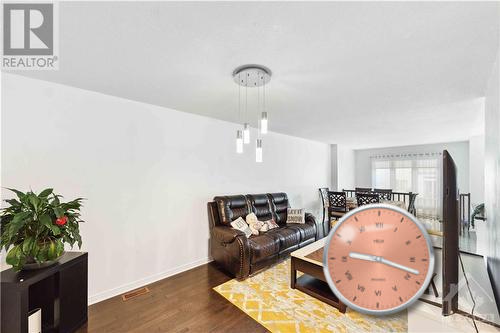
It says 9:18
